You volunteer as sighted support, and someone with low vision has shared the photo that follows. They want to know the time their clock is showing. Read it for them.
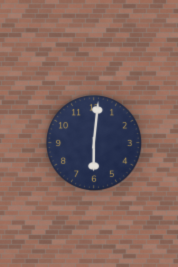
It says 6:01
